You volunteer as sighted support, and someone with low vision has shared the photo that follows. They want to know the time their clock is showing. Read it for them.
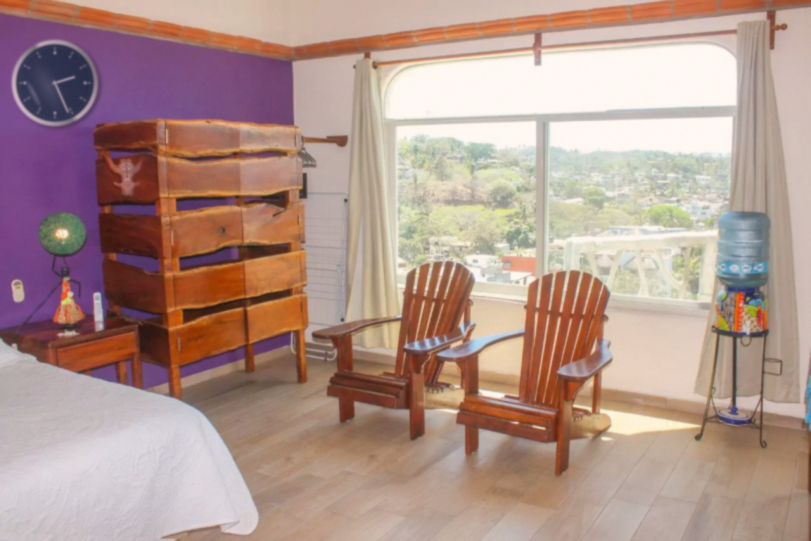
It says 2:26
